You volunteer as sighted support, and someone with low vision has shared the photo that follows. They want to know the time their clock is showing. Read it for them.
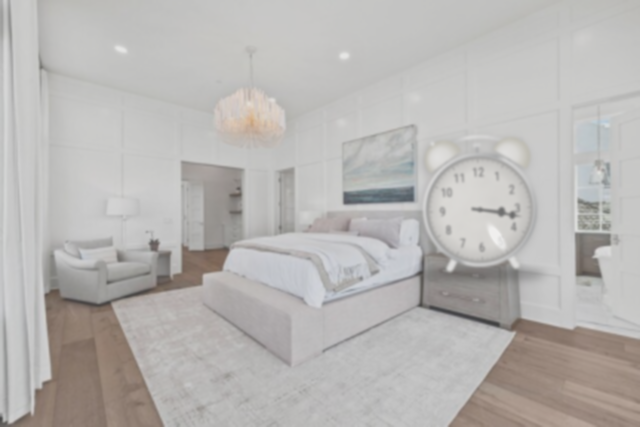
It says 3:17
